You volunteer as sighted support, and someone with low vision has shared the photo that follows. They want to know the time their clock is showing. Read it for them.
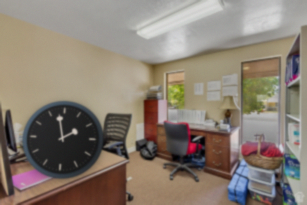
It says 1:58
